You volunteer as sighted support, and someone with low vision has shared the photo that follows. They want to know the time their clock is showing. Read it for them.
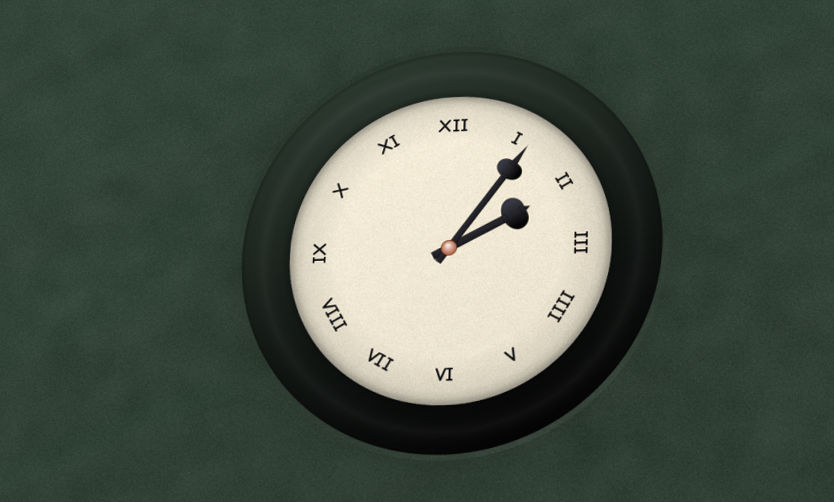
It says 2:06
